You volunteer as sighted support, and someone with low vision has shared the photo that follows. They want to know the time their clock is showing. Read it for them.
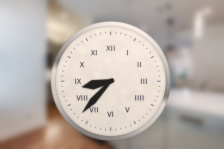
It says 8:37
